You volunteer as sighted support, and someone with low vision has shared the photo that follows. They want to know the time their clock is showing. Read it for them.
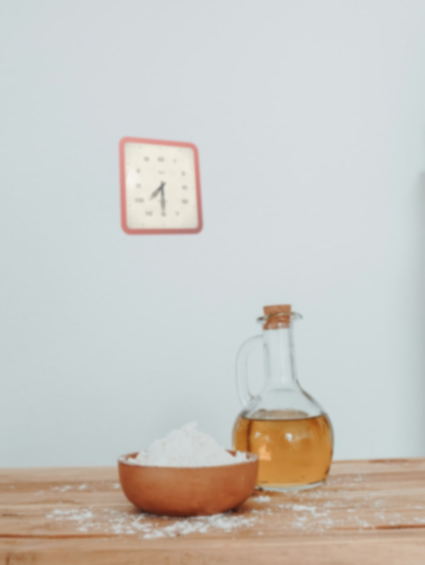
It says 7:30
